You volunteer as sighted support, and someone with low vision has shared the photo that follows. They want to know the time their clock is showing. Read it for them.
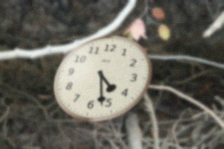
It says 4:27
